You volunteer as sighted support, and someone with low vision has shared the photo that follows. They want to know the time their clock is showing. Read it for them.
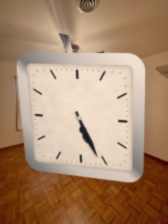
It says 5:26
